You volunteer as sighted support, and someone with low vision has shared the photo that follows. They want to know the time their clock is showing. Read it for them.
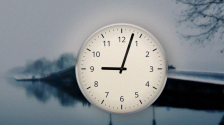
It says 9:03
